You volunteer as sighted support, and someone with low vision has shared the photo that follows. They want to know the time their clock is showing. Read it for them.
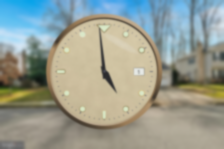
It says 4:59
